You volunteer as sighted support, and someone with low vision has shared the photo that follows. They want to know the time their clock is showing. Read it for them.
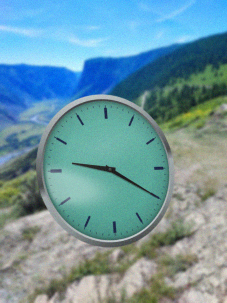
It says 9:20
